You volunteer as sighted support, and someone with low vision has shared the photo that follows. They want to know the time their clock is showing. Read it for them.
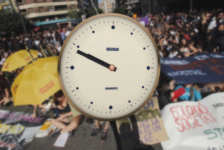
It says 9:49
